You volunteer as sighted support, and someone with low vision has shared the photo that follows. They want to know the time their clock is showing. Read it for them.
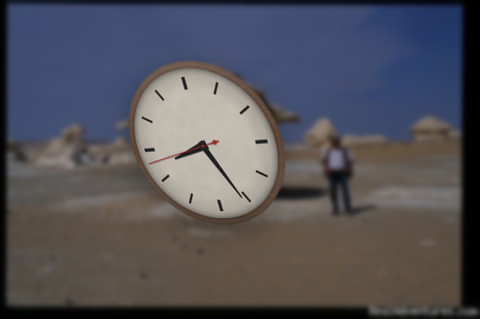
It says 8:25:43
